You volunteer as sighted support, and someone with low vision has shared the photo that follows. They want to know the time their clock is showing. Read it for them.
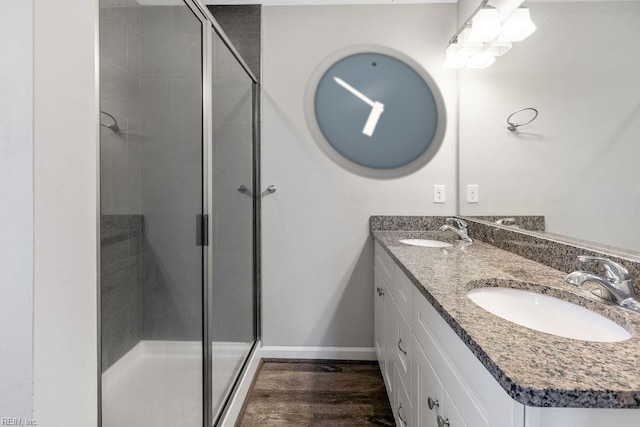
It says 6:51
